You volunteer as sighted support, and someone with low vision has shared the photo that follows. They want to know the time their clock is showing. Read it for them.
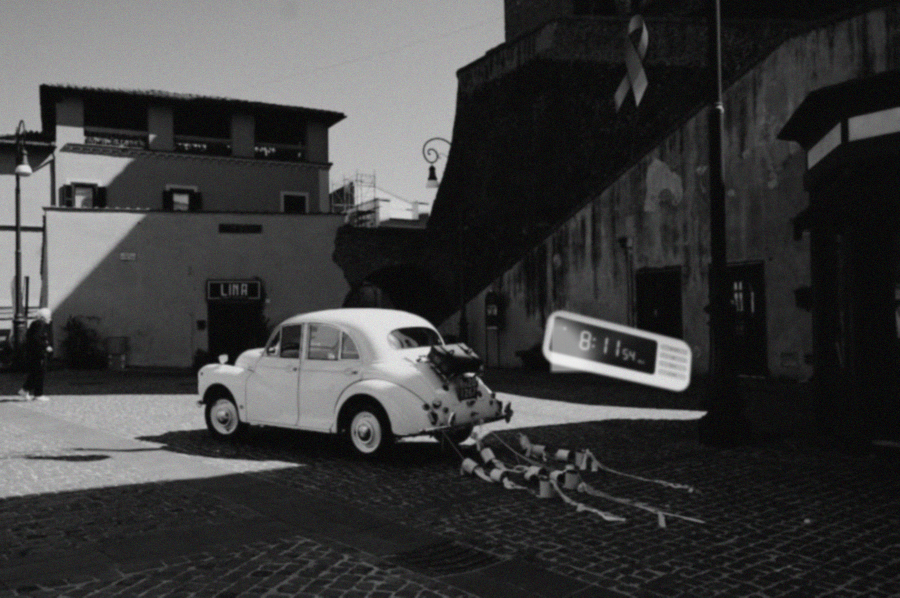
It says 8:11
